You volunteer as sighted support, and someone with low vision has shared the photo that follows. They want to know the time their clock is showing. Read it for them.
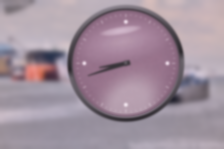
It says 8:42
